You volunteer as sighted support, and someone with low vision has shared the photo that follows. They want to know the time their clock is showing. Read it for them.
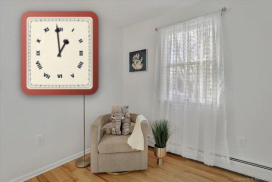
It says 12:59
